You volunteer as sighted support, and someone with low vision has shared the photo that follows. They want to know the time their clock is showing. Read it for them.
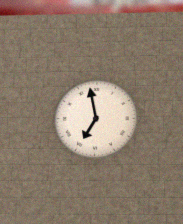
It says 6:58
